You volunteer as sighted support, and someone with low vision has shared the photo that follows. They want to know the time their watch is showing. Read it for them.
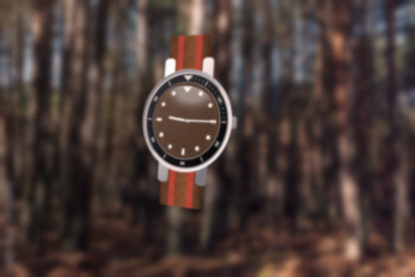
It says 9:15
